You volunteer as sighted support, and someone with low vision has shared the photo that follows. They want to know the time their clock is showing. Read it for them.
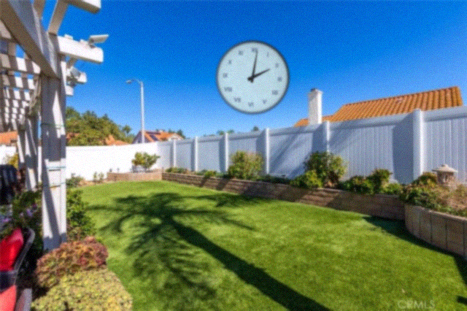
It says 2:01
